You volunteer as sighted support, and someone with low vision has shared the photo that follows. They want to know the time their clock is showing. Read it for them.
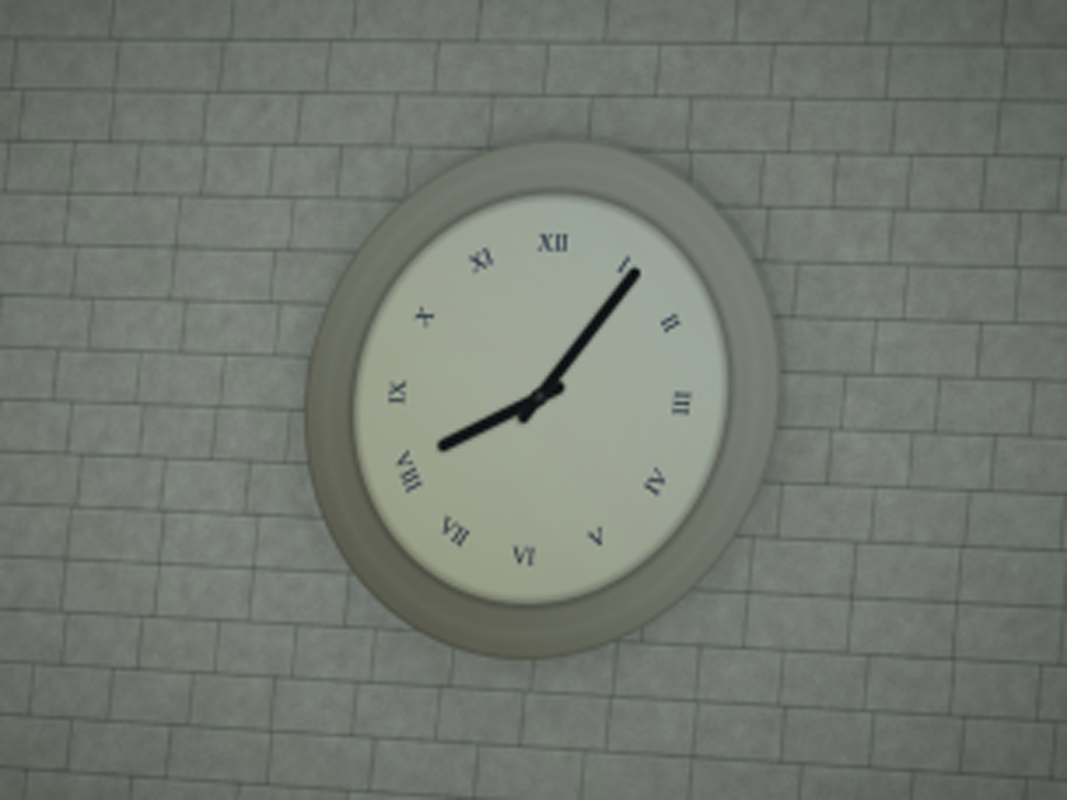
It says 8:06
